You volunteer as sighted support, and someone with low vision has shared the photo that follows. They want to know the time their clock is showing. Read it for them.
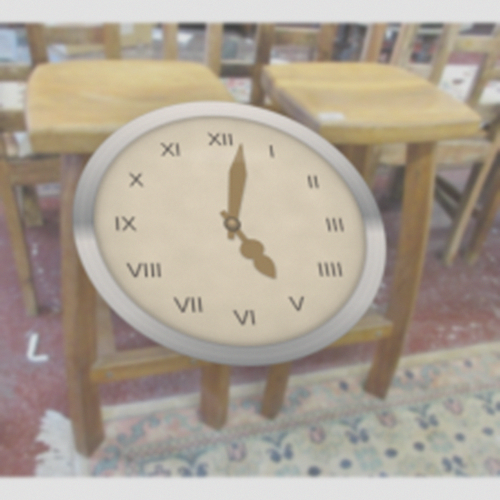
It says 5:02
